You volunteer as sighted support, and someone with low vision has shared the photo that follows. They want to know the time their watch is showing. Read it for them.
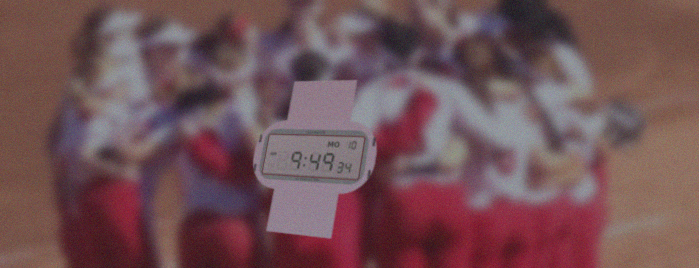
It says 9:49:34
